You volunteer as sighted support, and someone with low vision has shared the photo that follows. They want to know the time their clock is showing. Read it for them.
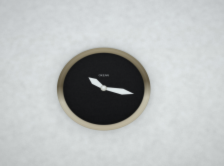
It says 10:17
